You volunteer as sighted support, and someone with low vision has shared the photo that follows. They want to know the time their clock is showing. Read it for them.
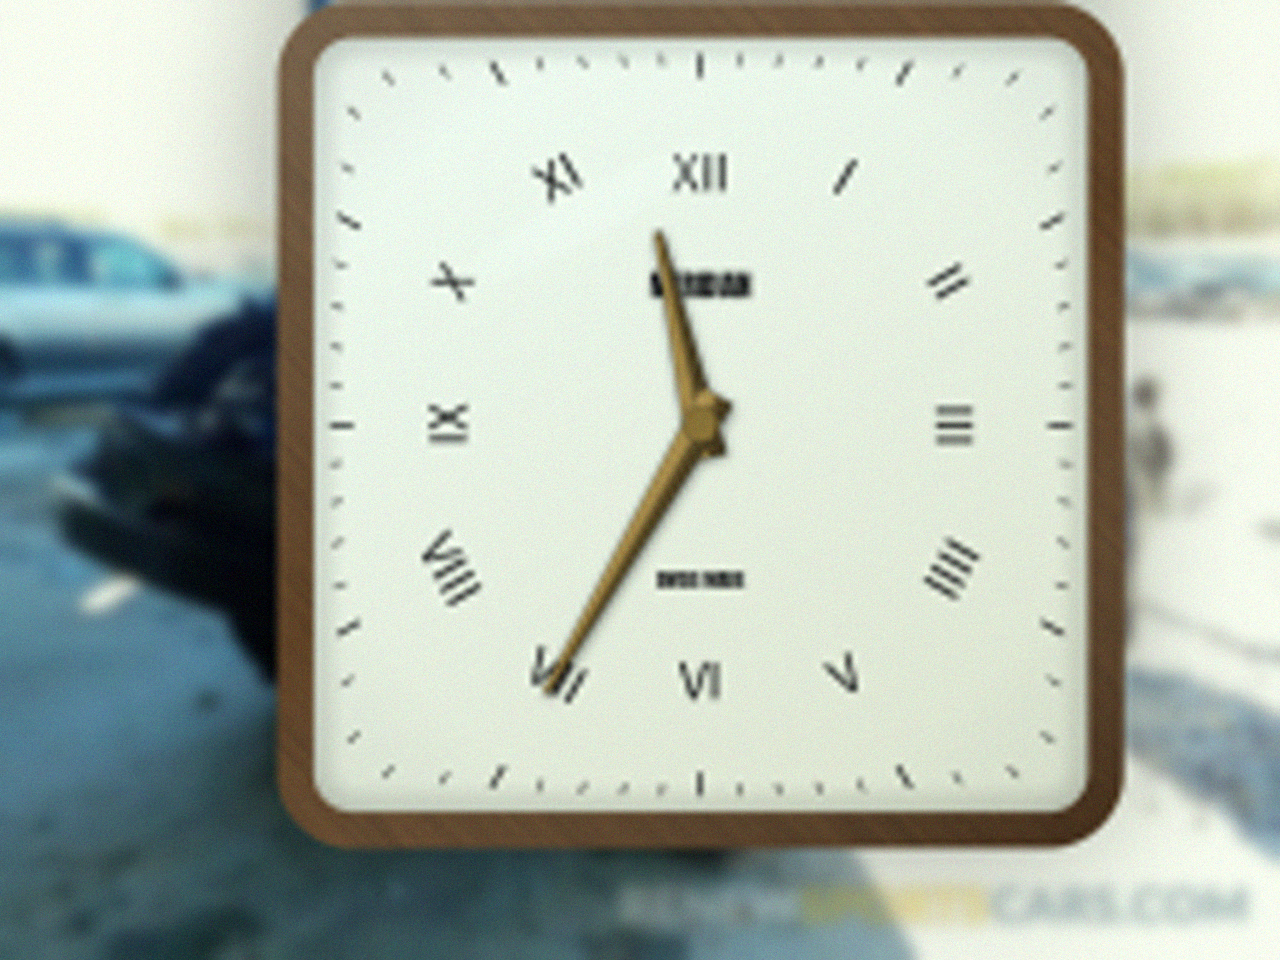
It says 11:35
